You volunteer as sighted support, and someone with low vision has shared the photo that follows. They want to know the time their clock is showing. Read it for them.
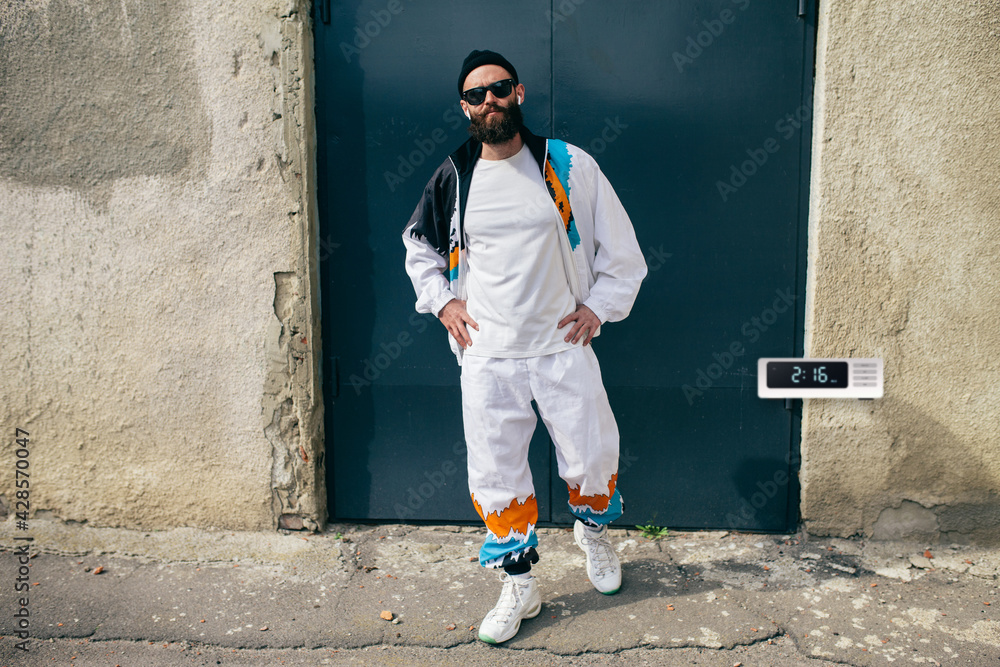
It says 2:16
